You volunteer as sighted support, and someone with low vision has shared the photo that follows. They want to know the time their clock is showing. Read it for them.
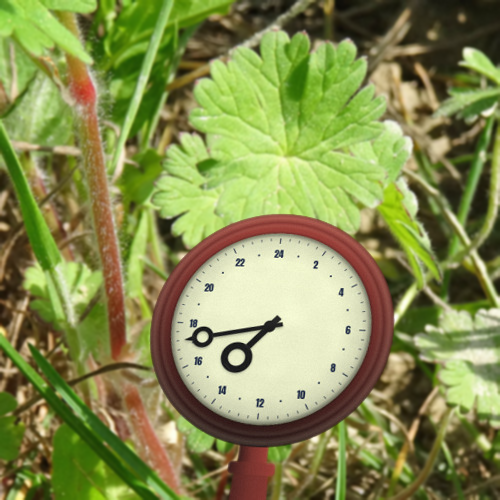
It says 14:43
